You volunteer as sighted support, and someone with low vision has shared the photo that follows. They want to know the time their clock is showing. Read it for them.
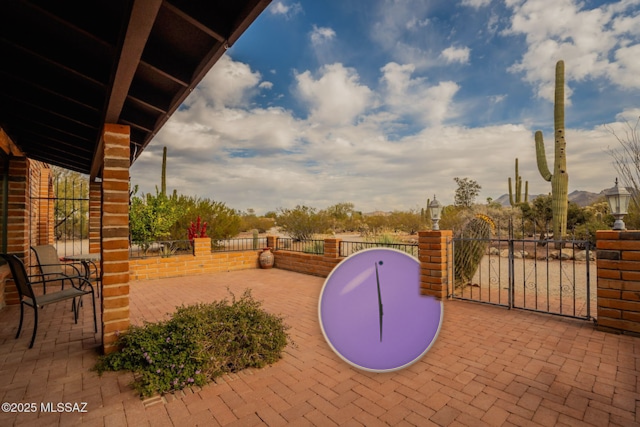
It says 5:59
